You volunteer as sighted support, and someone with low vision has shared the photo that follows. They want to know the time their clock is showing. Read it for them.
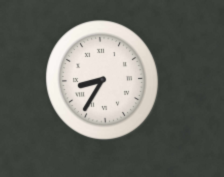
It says 8:36
